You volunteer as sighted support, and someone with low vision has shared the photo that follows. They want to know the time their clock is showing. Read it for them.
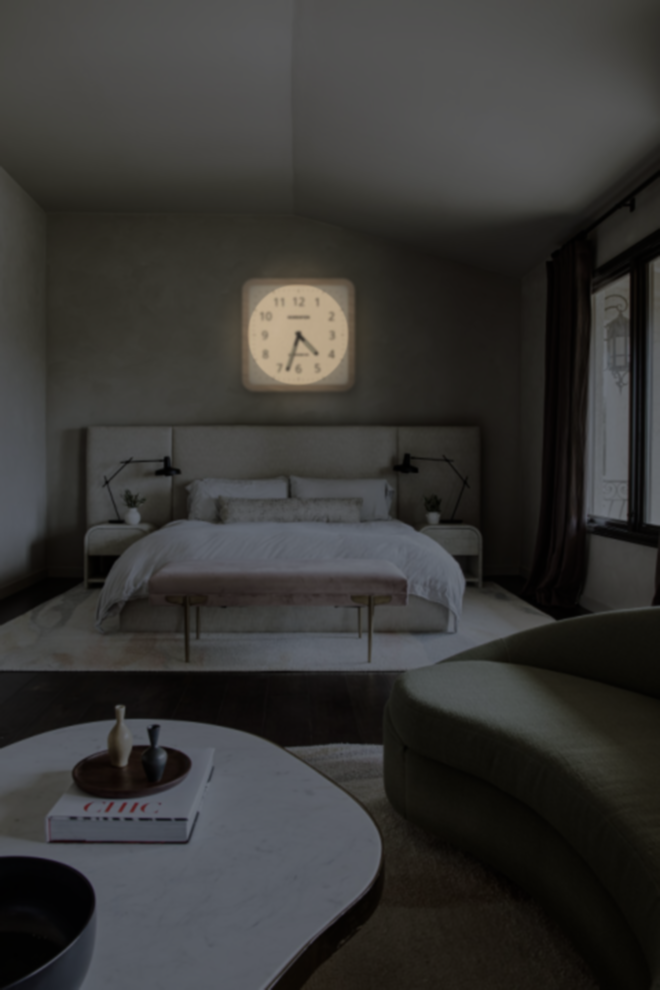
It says 4:33
